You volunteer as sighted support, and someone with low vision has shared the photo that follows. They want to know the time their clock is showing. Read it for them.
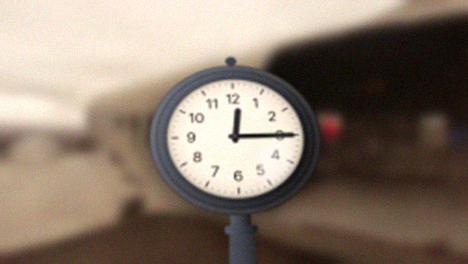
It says 12:15
